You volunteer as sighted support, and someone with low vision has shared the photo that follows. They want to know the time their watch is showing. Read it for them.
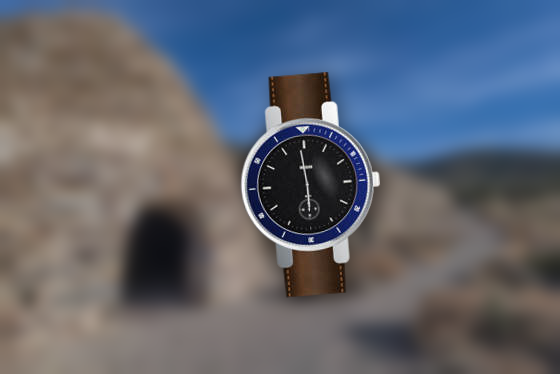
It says 5:59
